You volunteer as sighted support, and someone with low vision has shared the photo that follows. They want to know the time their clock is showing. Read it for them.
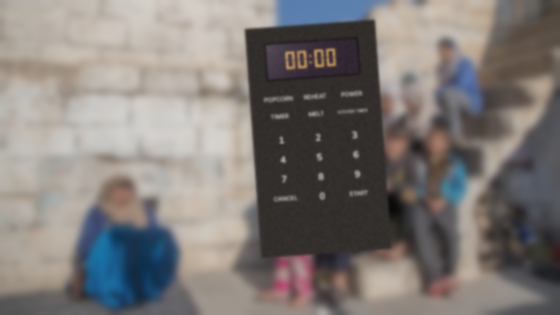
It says 0:00
